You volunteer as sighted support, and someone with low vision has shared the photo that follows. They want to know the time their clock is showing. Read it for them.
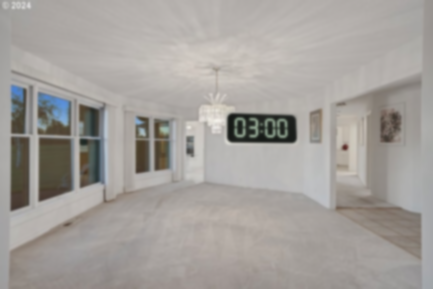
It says 3:00
